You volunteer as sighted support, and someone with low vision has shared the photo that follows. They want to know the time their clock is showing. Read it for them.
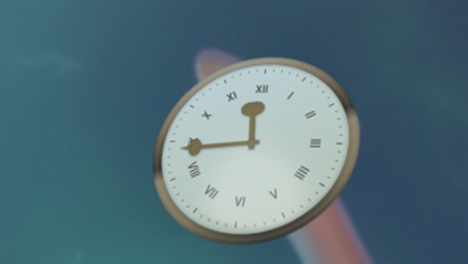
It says 11:44
